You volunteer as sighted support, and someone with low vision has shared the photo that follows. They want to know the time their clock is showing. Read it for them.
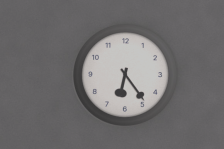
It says 6:24
